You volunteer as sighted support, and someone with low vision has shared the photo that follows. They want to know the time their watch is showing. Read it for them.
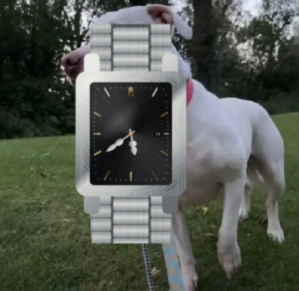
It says 5:39
